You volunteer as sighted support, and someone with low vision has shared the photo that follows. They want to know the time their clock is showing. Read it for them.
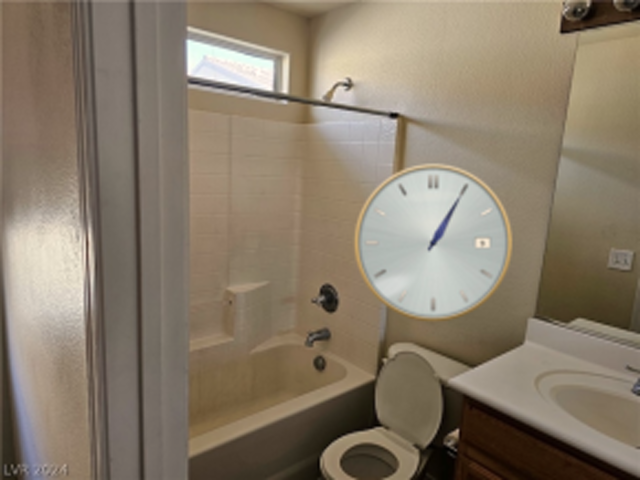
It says 1:05
